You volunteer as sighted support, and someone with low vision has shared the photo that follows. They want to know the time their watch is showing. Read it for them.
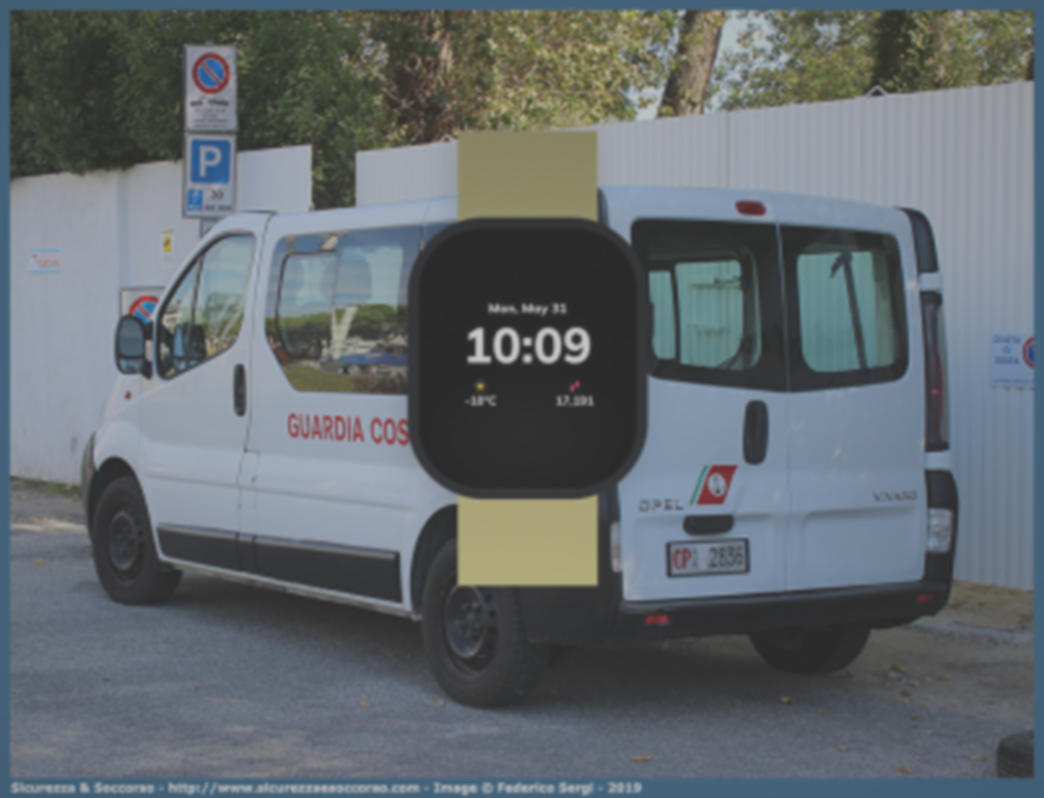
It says 10:09
